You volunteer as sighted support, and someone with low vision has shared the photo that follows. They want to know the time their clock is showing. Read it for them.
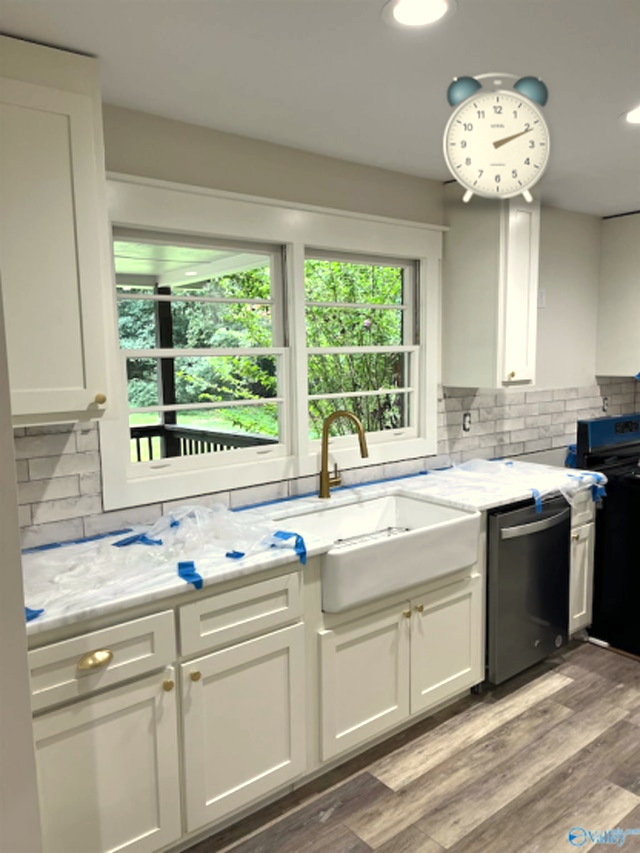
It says 2:11
